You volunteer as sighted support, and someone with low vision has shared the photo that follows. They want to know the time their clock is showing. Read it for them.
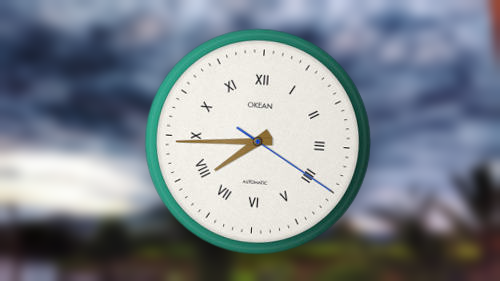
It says 7:44:20
